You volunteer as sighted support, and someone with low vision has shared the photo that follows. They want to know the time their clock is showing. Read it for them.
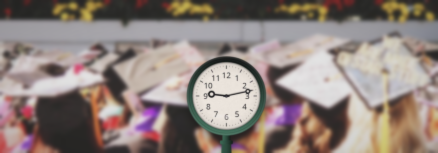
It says 9:13
